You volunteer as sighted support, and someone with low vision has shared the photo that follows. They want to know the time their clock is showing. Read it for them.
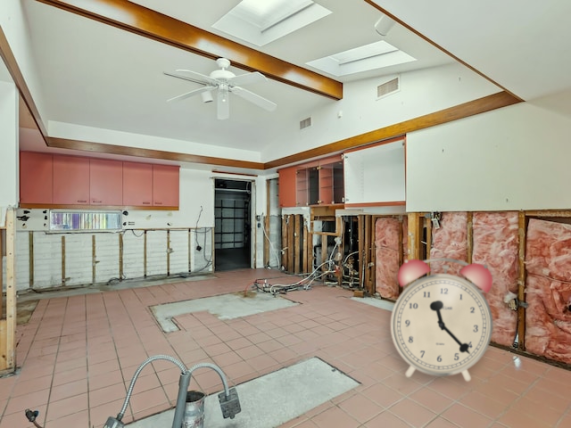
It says 11:22
